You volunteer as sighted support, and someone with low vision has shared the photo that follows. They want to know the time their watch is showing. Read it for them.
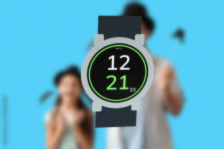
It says 12:21
